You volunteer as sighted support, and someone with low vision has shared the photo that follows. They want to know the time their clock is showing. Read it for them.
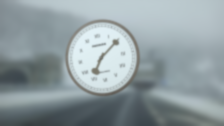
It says 7:09
